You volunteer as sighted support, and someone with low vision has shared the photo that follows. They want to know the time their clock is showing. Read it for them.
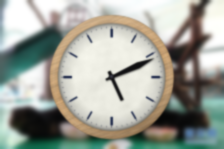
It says 5:11
